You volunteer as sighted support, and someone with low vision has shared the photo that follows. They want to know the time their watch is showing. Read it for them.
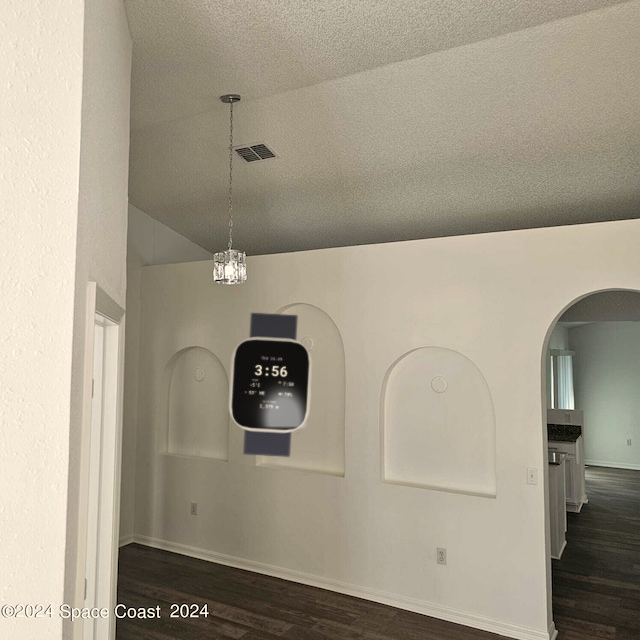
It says 3:56
